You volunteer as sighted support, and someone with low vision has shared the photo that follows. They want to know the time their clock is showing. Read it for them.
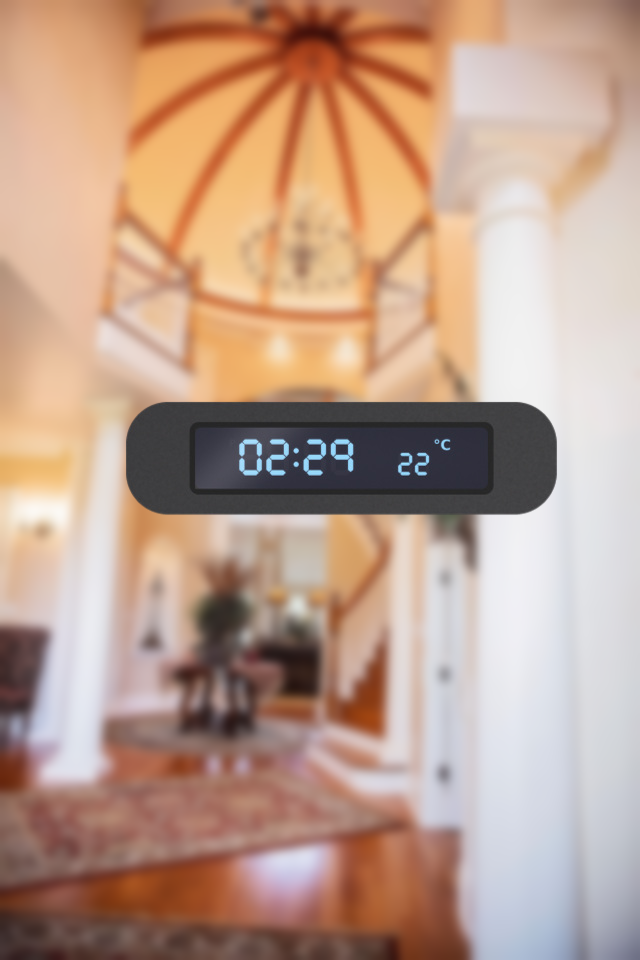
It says 2:29
